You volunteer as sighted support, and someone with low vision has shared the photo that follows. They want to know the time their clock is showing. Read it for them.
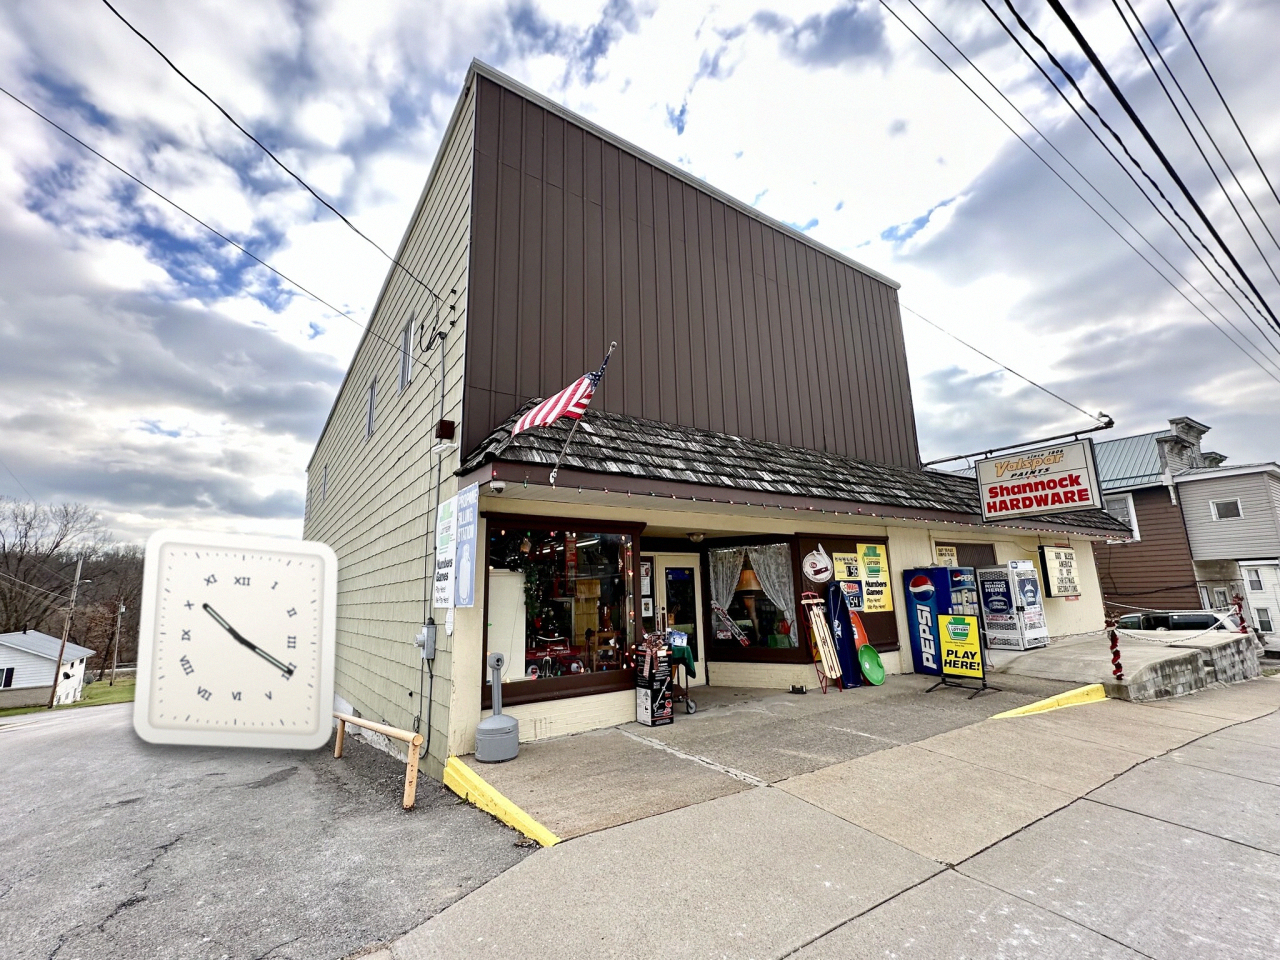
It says 10:20
